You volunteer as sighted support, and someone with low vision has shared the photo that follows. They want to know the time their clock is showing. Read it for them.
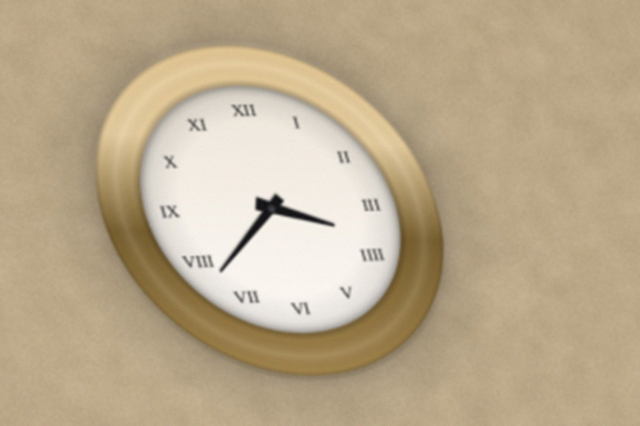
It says 3:38
